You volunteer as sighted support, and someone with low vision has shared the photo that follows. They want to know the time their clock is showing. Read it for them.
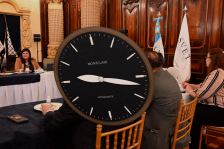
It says 9:17
